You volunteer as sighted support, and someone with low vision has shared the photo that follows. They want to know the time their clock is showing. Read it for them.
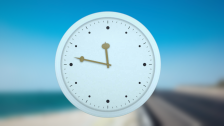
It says 11:47
